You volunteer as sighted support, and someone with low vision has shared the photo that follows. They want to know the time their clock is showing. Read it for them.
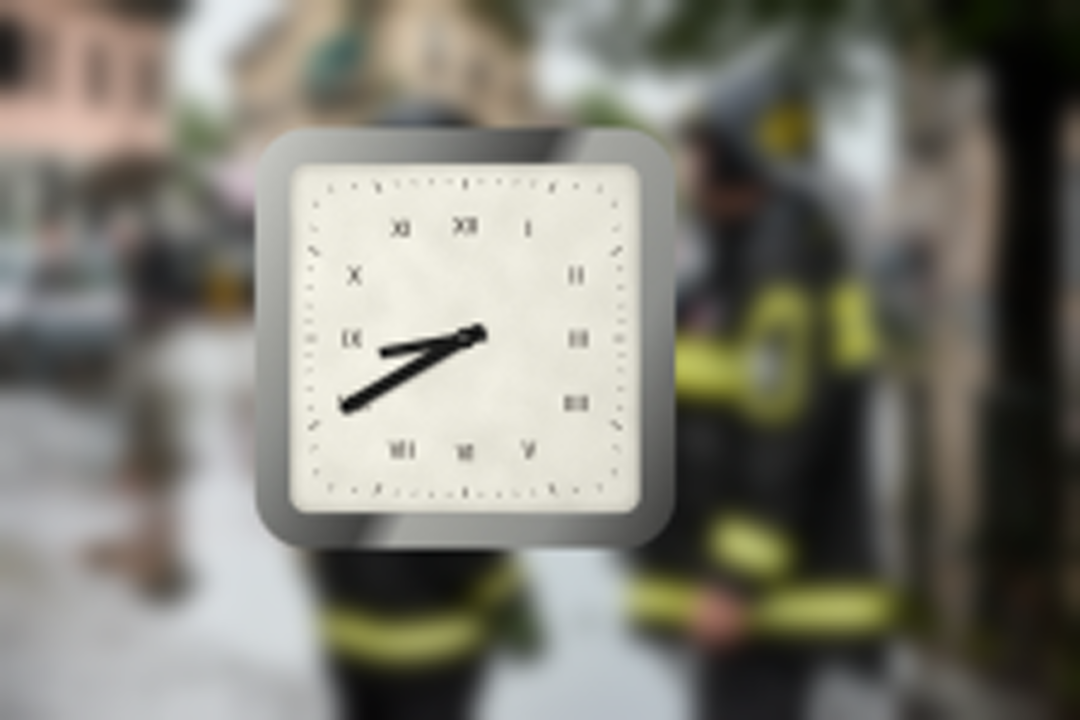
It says 8:40
